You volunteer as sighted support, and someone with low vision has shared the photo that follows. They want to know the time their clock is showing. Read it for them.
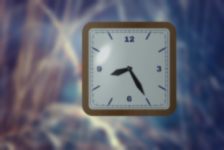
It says 8:25
